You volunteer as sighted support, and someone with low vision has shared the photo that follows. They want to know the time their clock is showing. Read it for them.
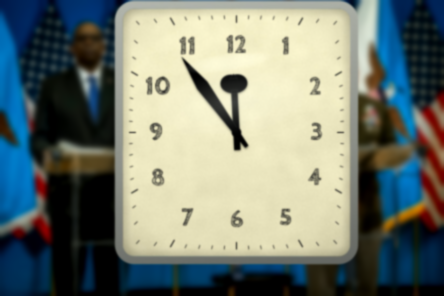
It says 11:54
